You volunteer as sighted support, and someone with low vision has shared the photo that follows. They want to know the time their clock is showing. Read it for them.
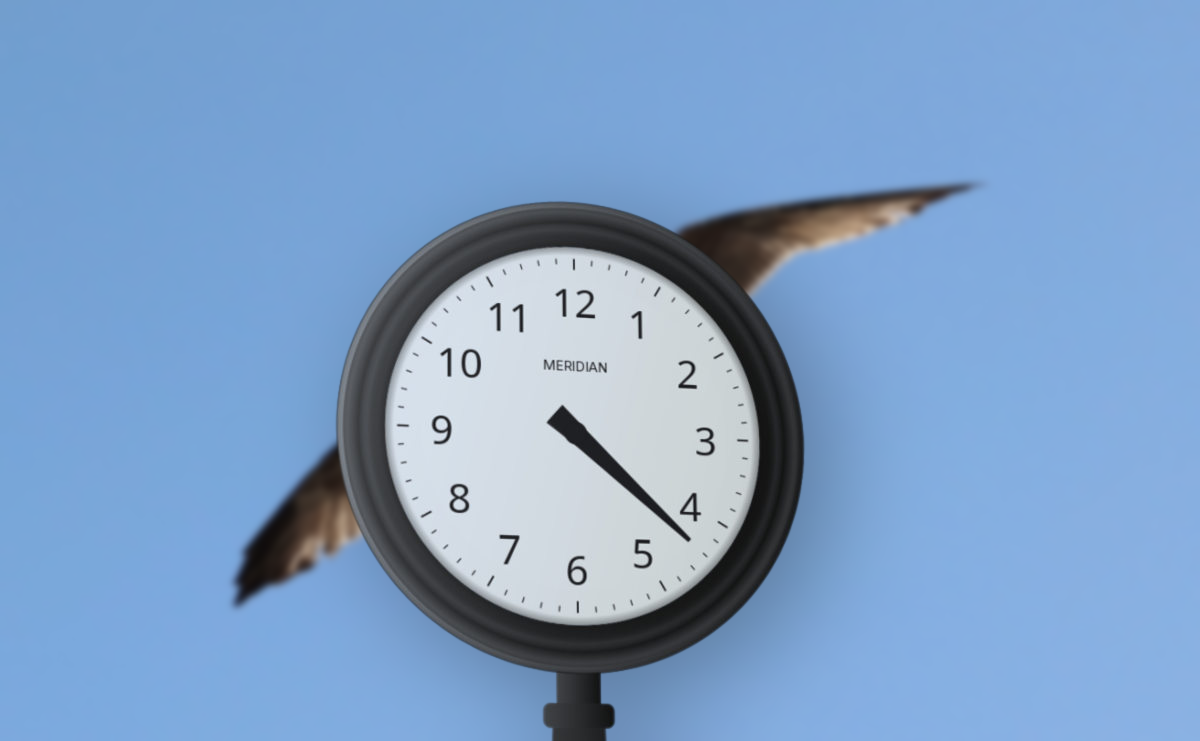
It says 4:22
